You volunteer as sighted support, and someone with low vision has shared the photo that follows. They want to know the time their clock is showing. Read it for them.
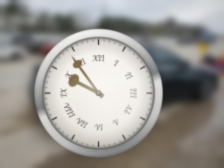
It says 9:54
